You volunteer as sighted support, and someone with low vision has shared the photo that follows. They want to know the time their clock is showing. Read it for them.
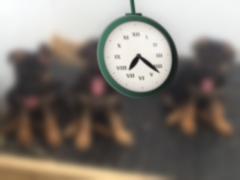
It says 7:22
